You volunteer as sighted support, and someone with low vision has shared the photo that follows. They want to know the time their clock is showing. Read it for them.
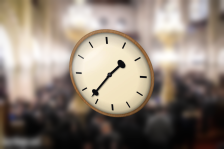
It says 1:37
